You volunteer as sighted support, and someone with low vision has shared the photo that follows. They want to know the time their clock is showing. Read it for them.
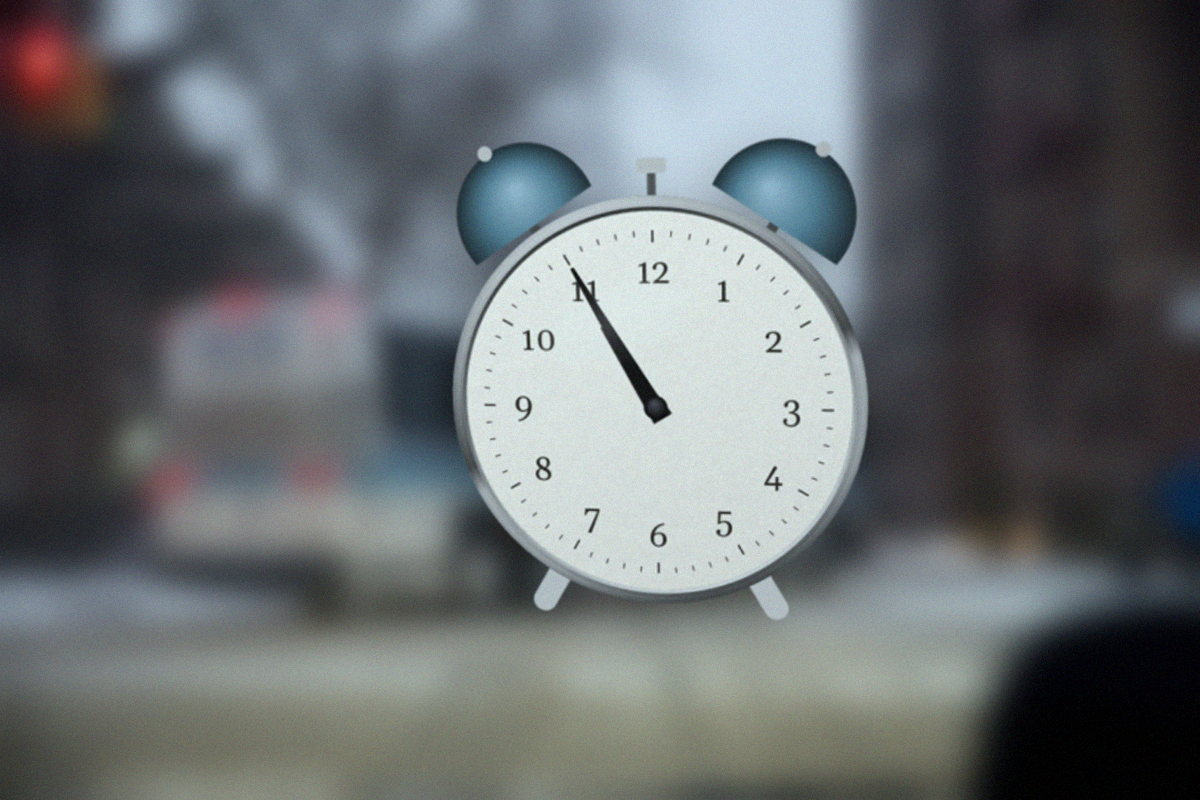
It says 10:55
